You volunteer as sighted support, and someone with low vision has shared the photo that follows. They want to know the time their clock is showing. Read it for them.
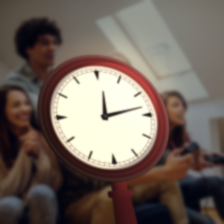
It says 12:13
